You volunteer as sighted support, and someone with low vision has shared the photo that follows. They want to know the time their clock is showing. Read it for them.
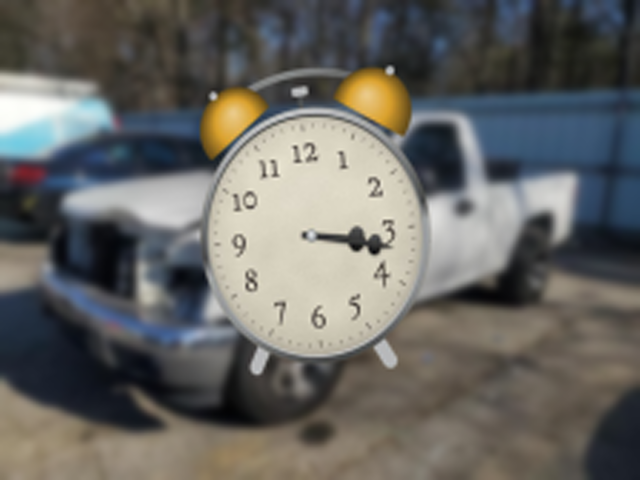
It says 3:17
